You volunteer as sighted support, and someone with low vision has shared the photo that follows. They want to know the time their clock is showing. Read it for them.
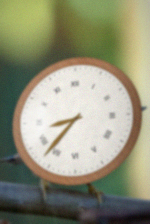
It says 8:37
